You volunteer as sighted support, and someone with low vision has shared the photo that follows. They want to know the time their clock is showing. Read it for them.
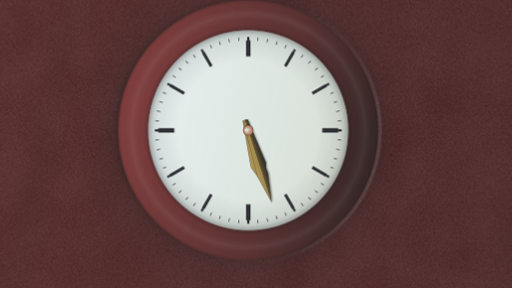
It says 5:27
